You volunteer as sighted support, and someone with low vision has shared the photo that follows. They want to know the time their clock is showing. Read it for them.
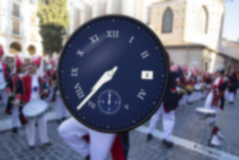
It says 7:37
